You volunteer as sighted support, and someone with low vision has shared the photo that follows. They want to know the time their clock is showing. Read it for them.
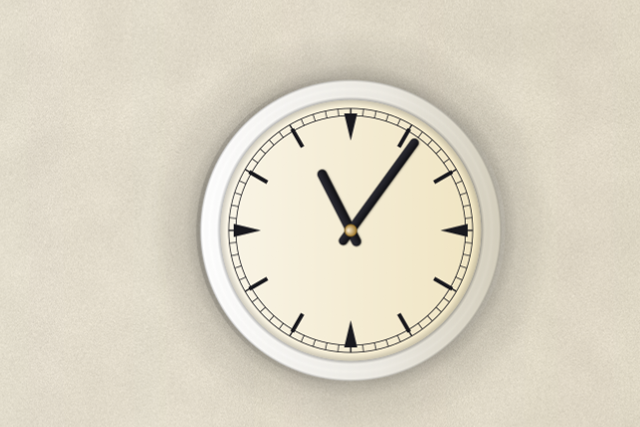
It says 11:06
